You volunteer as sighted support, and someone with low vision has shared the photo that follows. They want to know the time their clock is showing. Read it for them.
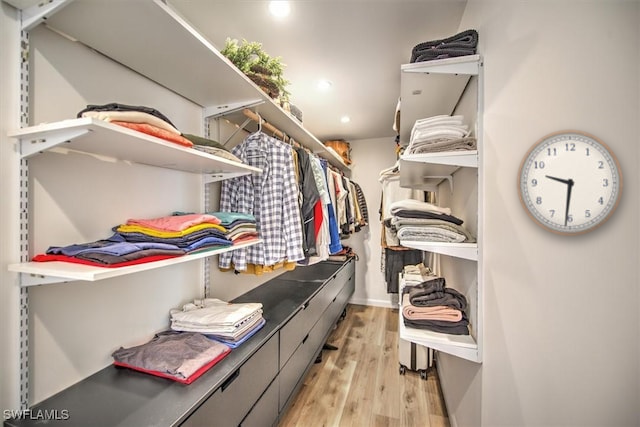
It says 9:31
